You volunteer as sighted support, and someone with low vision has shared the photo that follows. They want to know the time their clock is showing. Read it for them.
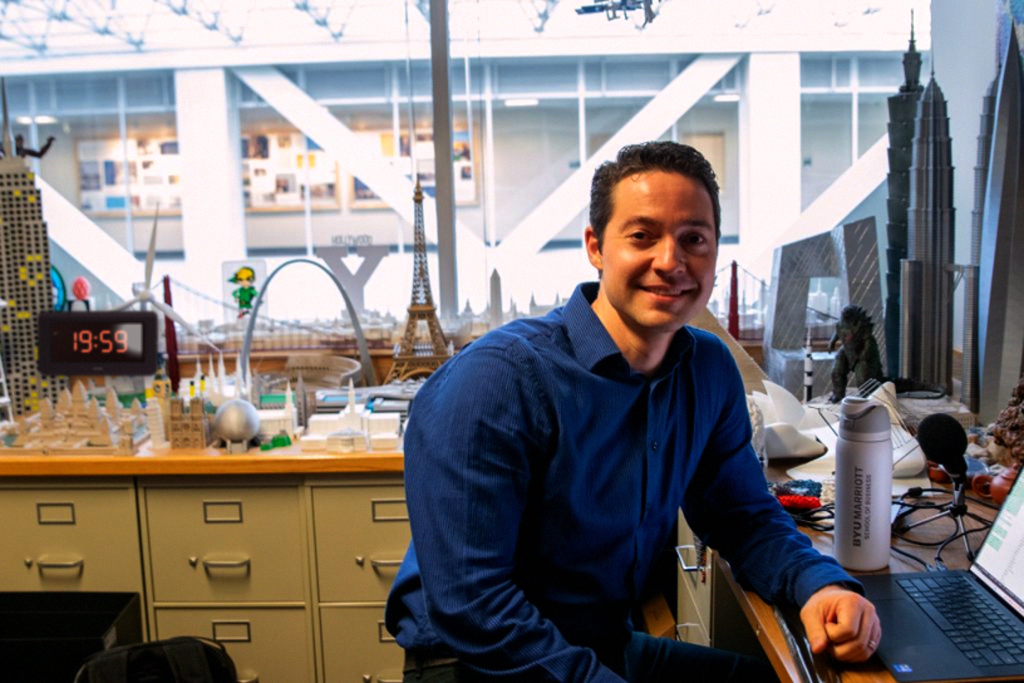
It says 19:59
